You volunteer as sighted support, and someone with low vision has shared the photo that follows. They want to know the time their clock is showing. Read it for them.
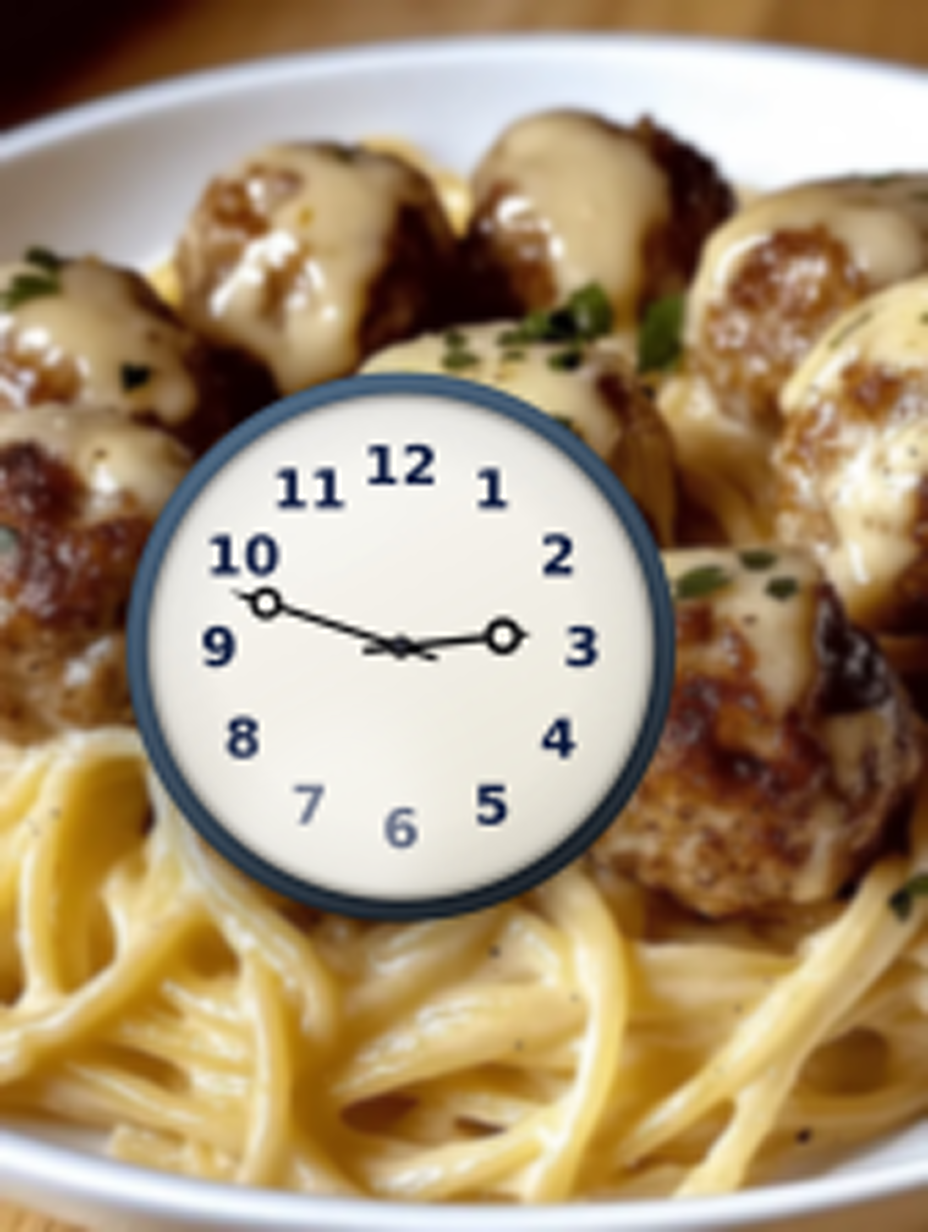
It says 2:48
